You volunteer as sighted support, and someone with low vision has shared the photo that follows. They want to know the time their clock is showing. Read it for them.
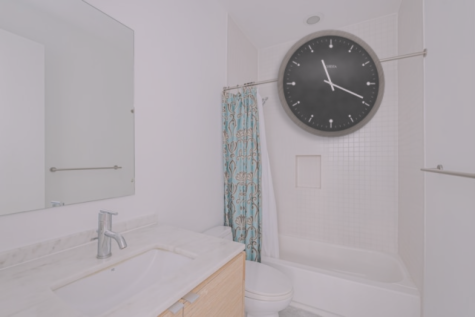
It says 11:19
